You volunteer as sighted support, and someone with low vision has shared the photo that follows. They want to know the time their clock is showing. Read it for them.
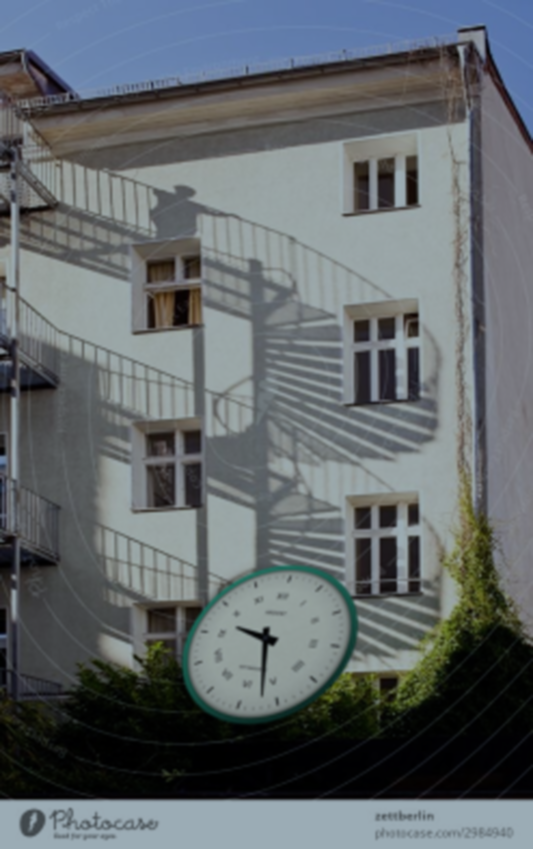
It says 9:27
